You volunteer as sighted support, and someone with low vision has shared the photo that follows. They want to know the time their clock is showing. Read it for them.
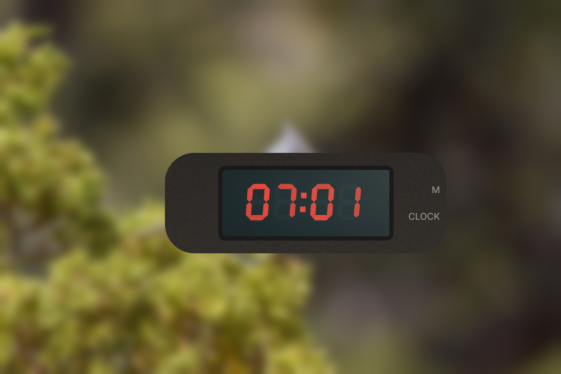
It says 7:01
